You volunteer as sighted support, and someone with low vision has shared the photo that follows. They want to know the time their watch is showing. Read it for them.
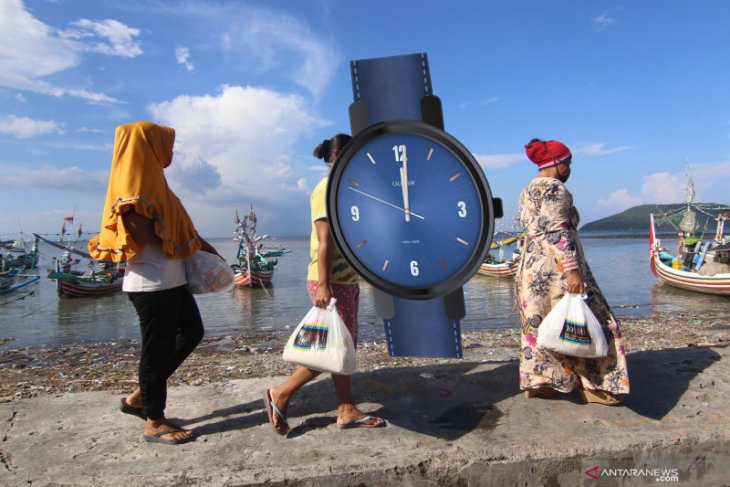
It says 12:00:49
